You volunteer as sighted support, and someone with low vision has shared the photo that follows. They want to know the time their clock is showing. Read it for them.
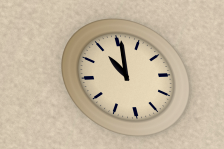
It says 11:01
